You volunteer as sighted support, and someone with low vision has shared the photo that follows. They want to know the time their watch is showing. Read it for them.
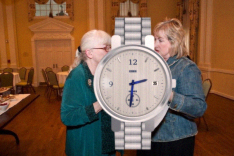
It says 2:31
